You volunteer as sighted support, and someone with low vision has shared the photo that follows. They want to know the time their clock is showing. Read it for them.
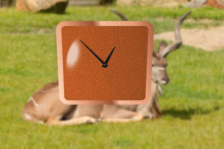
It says 12:53
